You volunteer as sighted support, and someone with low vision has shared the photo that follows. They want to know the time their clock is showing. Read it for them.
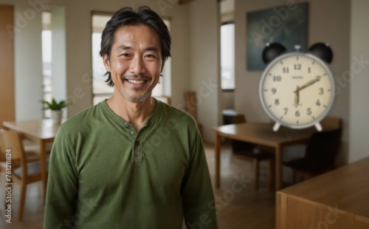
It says 6:10
